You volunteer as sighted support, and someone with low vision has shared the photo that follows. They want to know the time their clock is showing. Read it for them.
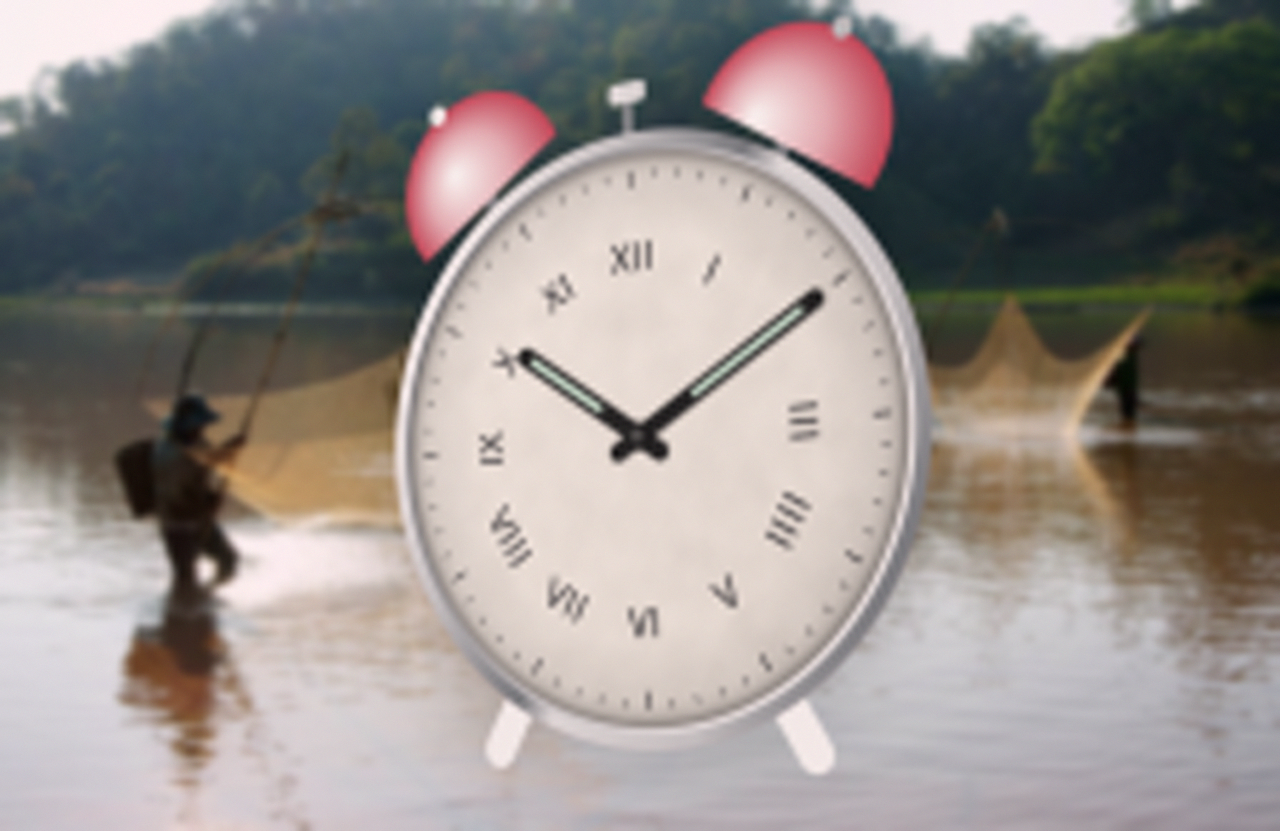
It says 10:10
